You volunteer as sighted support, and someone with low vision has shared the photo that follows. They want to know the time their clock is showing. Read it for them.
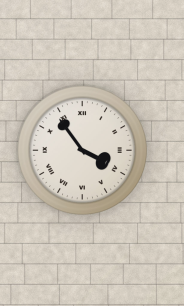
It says 3:54
